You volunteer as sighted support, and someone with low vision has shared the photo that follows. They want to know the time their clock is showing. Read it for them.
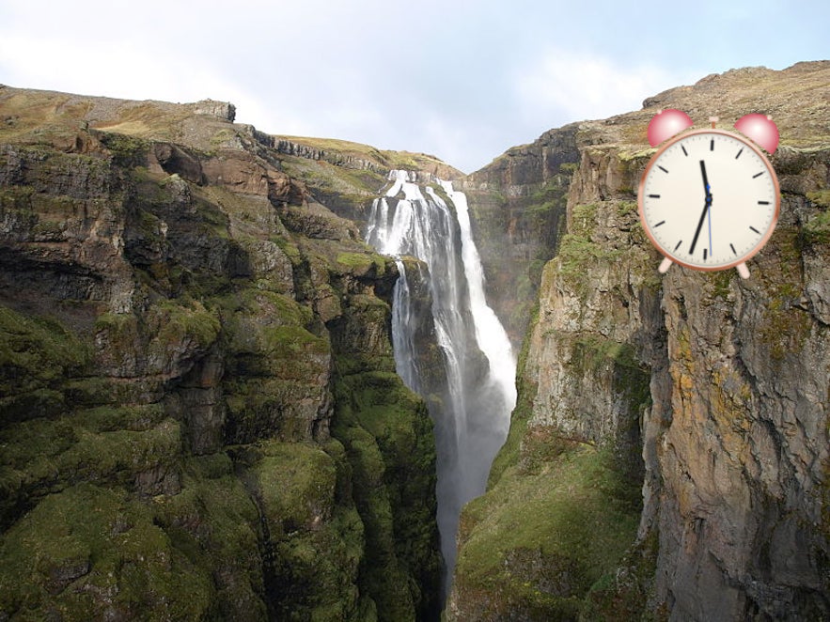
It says 11:32:29
